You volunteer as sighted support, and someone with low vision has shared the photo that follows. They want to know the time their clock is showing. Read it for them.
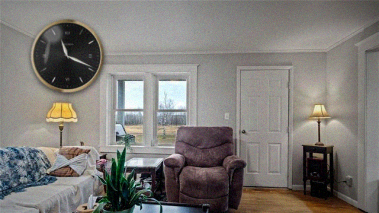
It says 11:19
